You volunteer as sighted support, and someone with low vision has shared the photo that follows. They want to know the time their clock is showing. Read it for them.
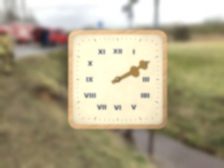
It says 2:10
